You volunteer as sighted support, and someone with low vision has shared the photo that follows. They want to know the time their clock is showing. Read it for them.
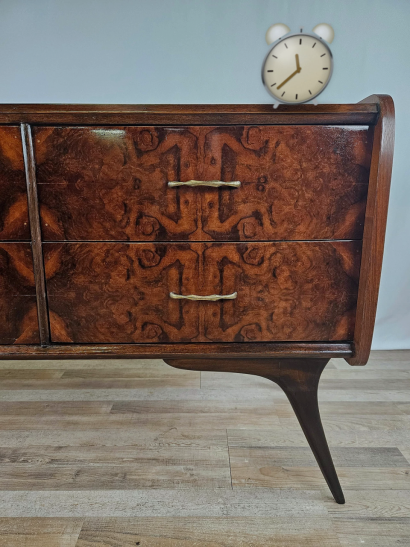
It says 11:38
